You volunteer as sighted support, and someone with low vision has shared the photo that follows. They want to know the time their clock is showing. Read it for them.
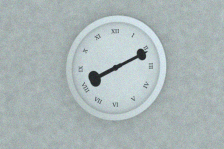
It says 8:11
